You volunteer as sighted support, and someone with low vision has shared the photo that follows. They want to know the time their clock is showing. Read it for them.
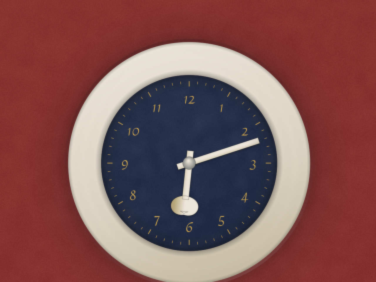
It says 6:12
